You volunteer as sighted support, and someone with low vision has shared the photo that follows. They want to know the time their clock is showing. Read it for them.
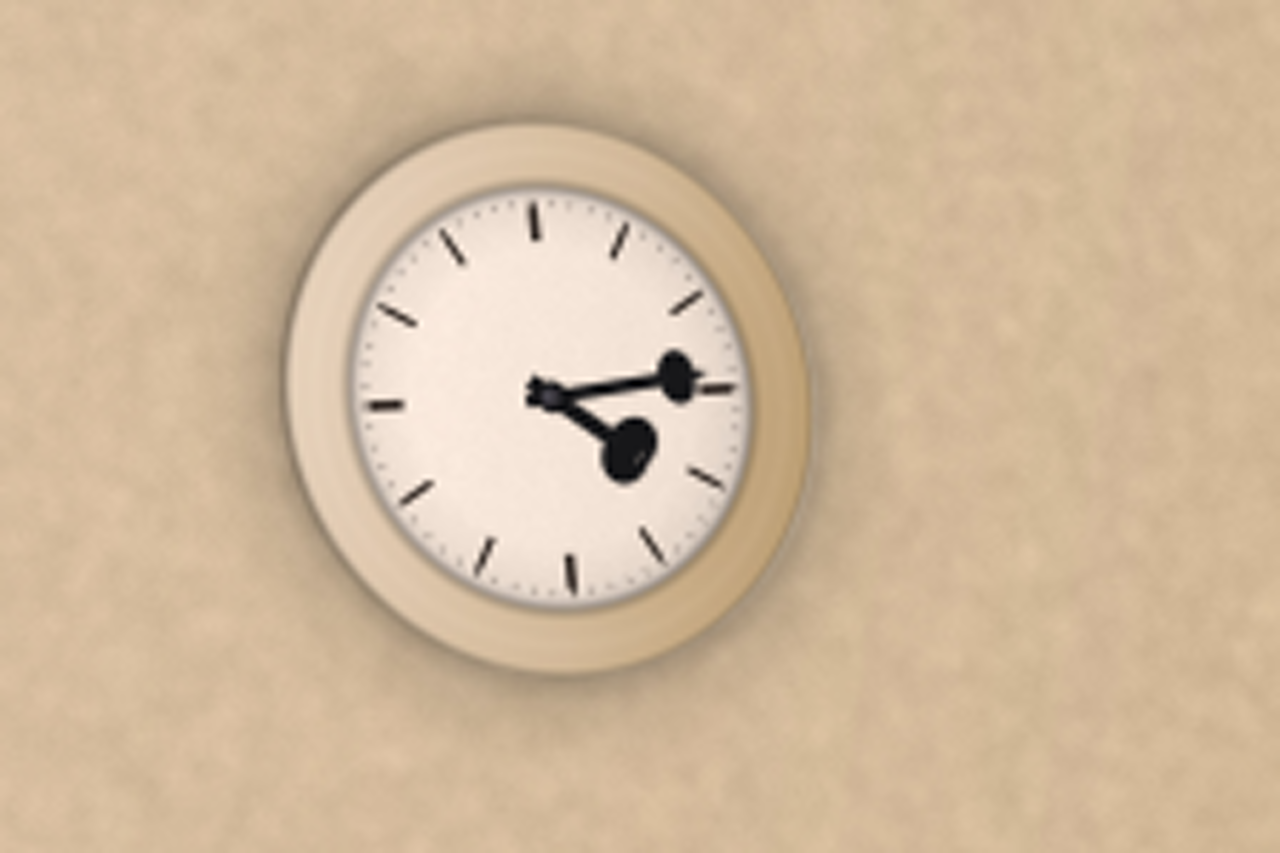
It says 4:14
